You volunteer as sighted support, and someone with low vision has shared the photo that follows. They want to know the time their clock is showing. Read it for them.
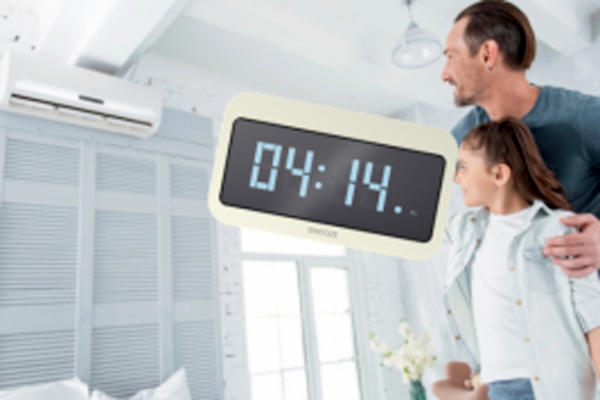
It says 4:14
